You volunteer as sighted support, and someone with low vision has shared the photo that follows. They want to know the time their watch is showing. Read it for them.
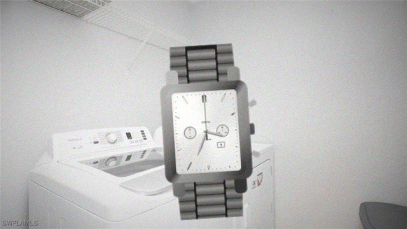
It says 3:34
